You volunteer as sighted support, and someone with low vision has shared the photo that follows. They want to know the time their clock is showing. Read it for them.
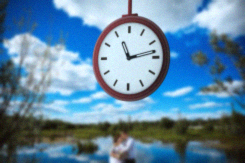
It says 11:13
